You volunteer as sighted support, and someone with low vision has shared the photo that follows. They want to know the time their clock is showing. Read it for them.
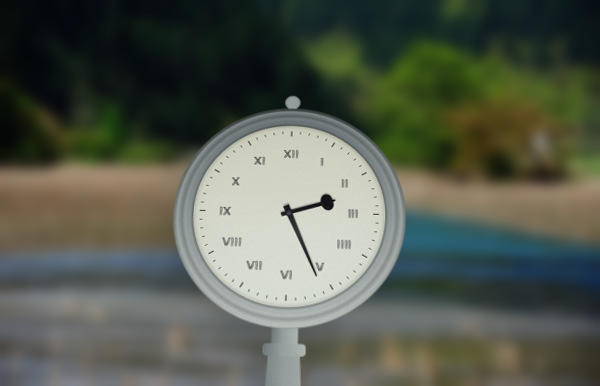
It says 2:26
